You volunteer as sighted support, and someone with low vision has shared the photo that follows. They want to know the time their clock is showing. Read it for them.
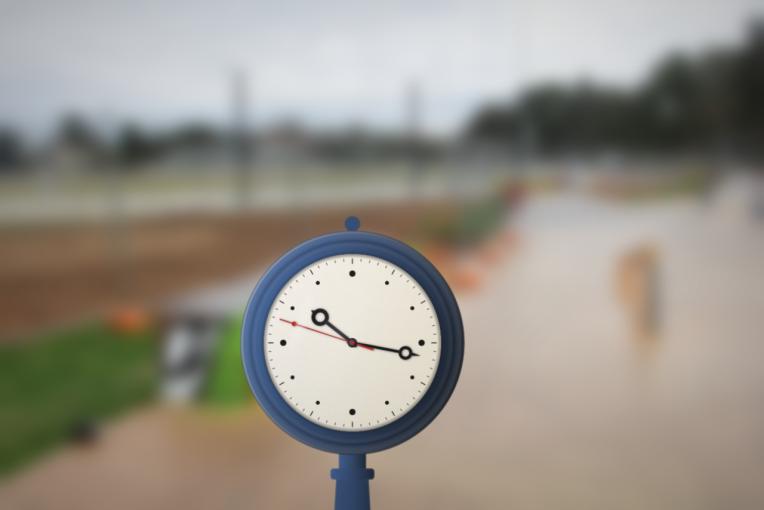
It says 10:16:48
